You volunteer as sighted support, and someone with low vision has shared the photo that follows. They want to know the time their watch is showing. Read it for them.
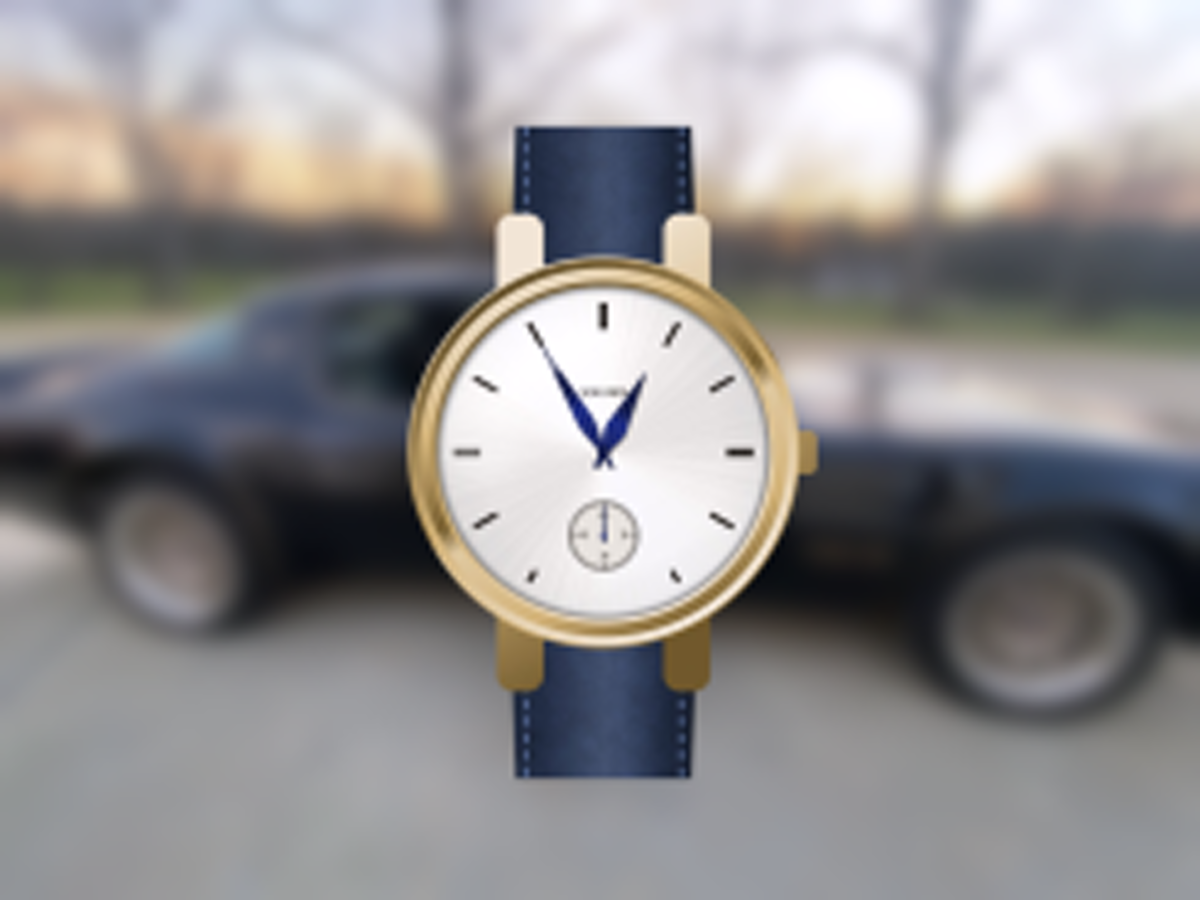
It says 12:55
